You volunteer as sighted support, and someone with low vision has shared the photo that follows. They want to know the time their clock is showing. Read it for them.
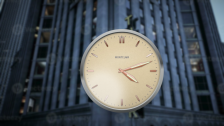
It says 4:12
